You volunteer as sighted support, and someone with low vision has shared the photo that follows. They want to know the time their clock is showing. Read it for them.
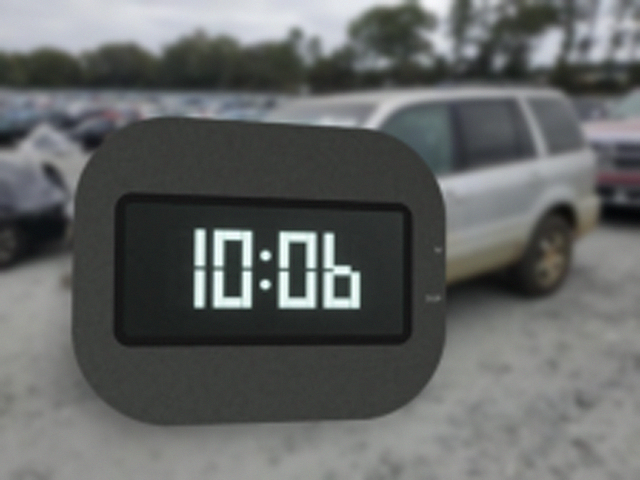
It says 10:06
